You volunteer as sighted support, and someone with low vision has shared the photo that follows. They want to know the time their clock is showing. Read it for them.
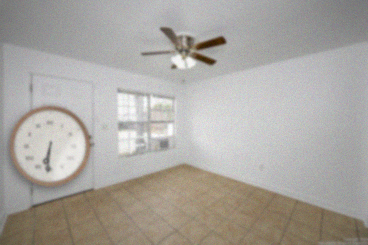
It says 6:31
